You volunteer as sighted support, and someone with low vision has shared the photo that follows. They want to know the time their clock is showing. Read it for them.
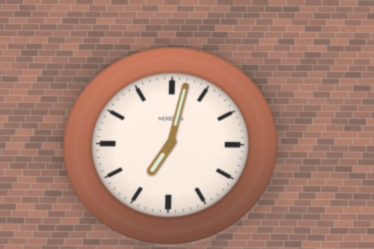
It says 7:02
